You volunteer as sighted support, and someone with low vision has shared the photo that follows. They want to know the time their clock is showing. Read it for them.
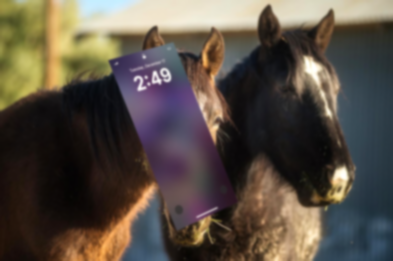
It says 2:49
